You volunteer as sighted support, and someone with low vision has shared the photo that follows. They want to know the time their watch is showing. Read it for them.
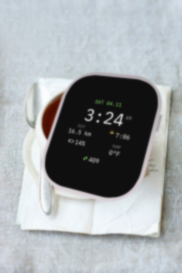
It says 3:24
